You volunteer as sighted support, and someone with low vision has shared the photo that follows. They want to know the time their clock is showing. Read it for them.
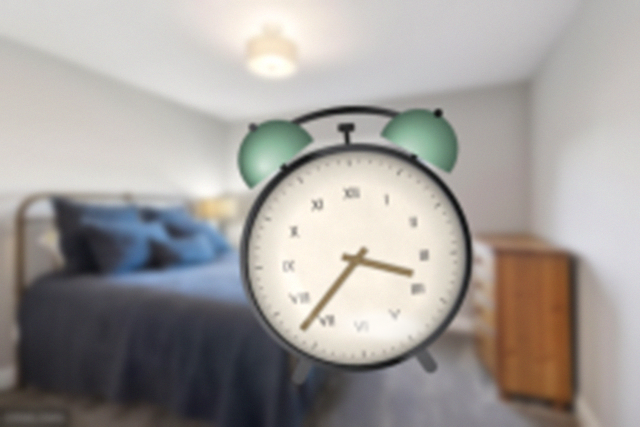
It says 3:37
